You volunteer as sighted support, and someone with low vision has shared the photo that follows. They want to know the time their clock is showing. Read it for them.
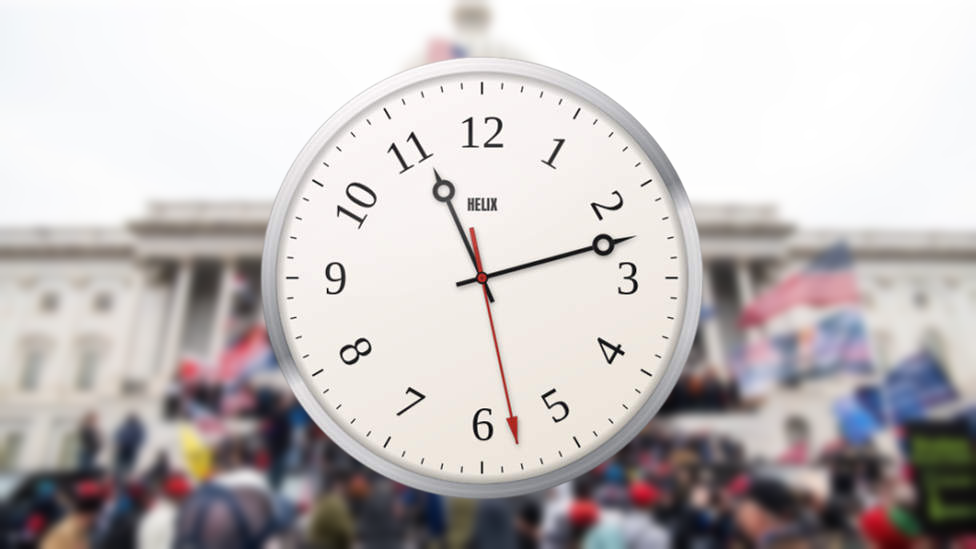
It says 11:12:28
